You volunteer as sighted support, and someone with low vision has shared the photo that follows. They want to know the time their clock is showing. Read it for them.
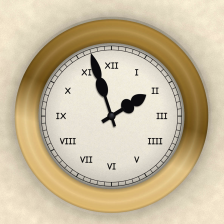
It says 1:57
